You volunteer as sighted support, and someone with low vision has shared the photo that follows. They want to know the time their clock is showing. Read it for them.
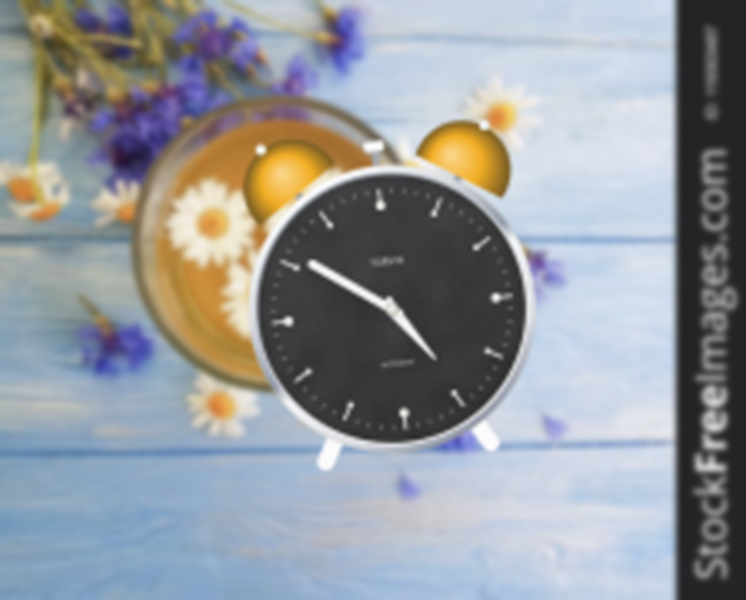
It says 4:51
